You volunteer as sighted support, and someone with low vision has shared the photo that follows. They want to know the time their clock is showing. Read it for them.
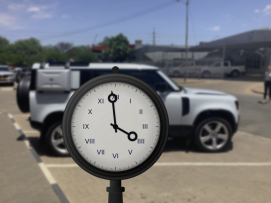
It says 3:59
